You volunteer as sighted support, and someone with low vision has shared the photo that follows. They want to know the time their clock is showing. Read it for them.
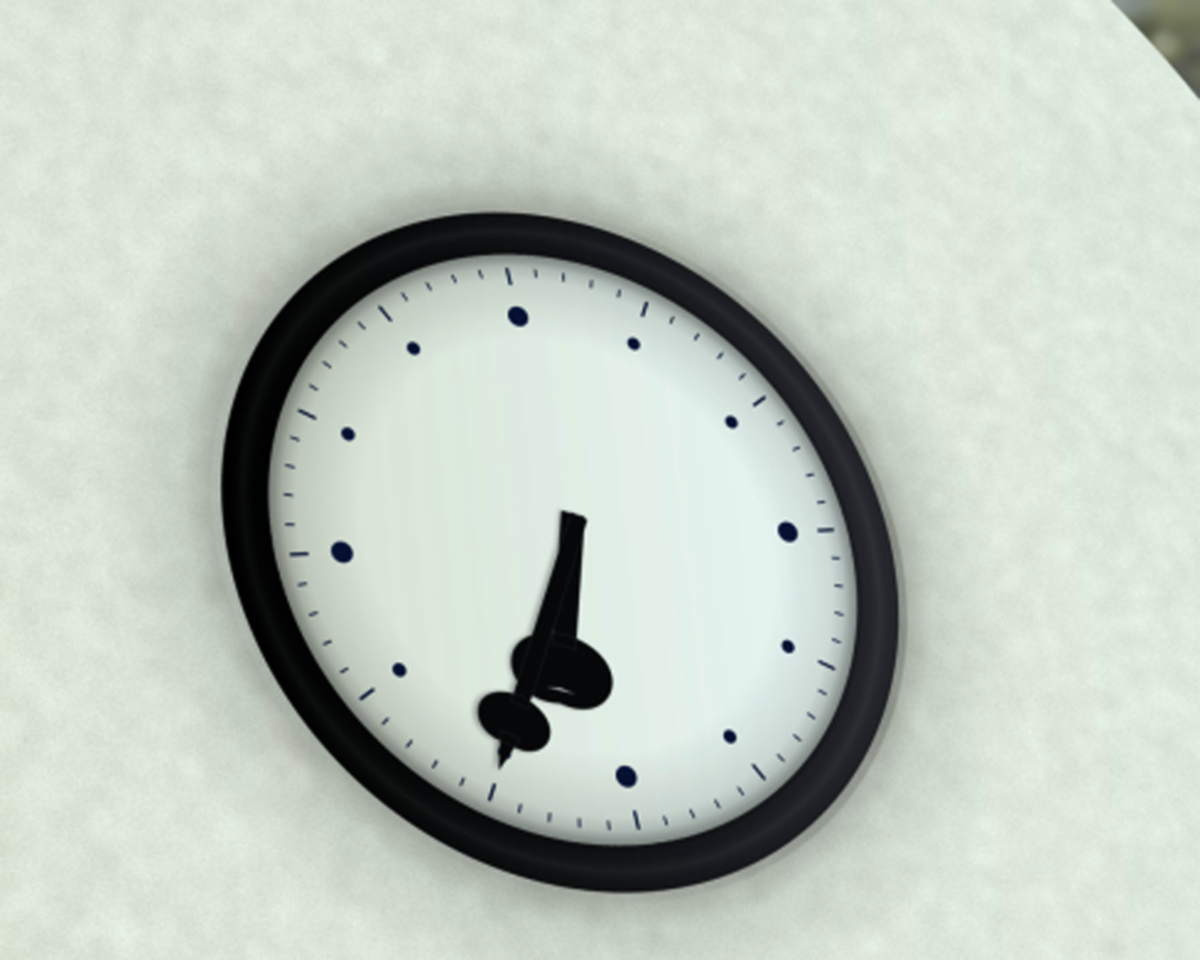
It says 6:35
